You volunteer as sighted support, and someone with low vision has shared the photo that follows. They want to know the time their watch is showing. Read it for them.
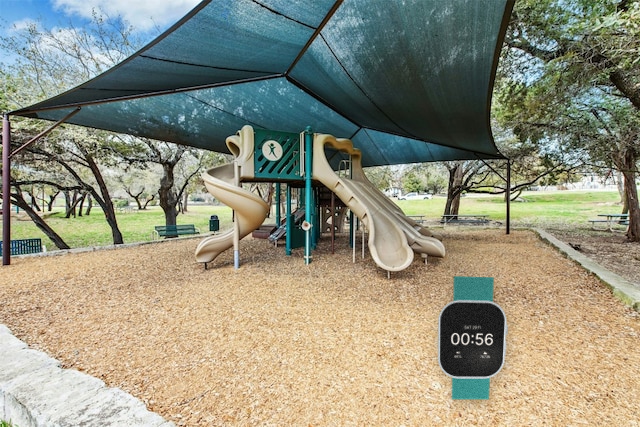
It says 0:56
